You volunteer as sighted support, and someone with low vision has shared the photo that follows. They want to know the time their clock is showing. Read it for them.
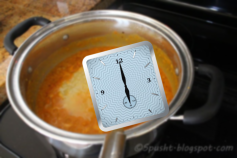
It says 6:00
